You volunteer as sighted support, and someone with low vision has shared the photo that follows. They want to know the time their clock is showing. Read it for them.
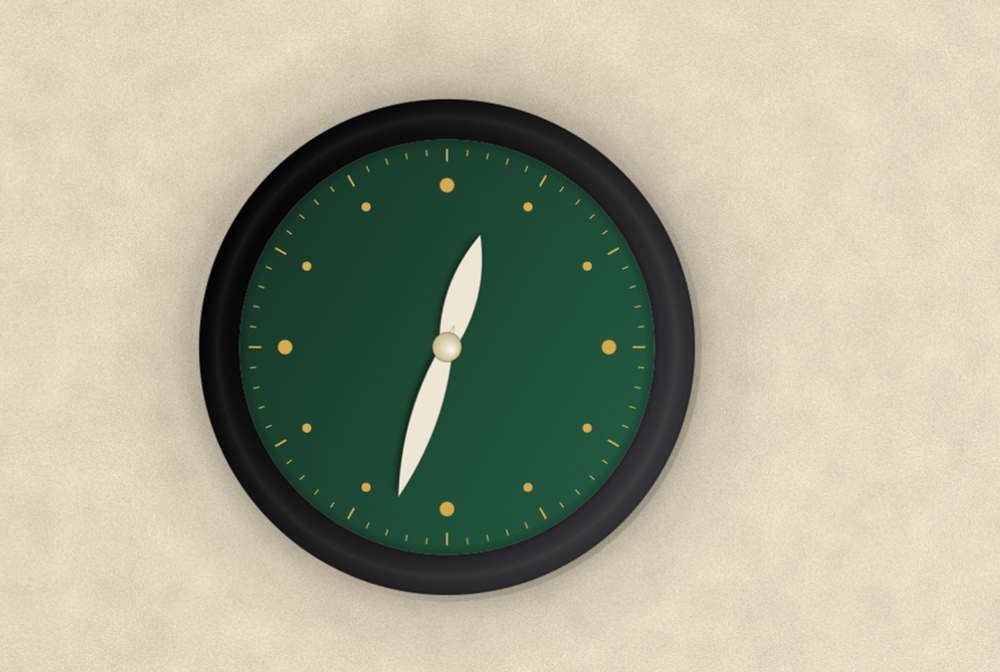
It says 12:33
